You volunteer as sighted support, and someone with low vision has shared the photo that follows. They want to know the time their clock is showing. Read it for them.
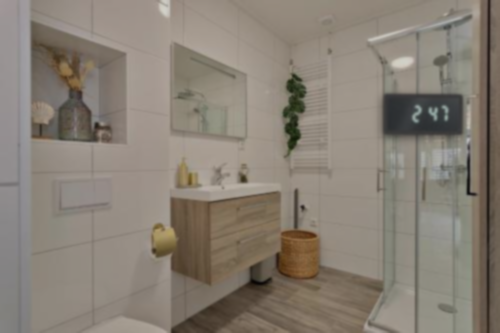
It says 2:47
